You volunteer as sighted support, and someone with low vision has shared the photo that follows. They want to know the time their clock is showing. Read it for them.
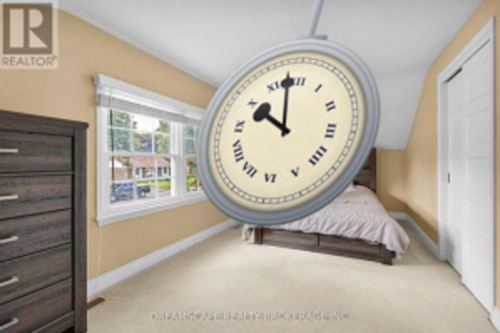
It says 9:58
